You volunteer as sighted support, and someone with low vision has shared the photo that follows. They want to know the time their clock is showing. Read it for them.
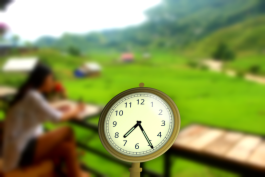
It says 7:25
